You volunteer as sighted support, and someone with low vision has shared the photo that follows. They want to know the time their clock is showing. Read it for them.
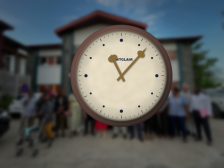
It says 11:07
